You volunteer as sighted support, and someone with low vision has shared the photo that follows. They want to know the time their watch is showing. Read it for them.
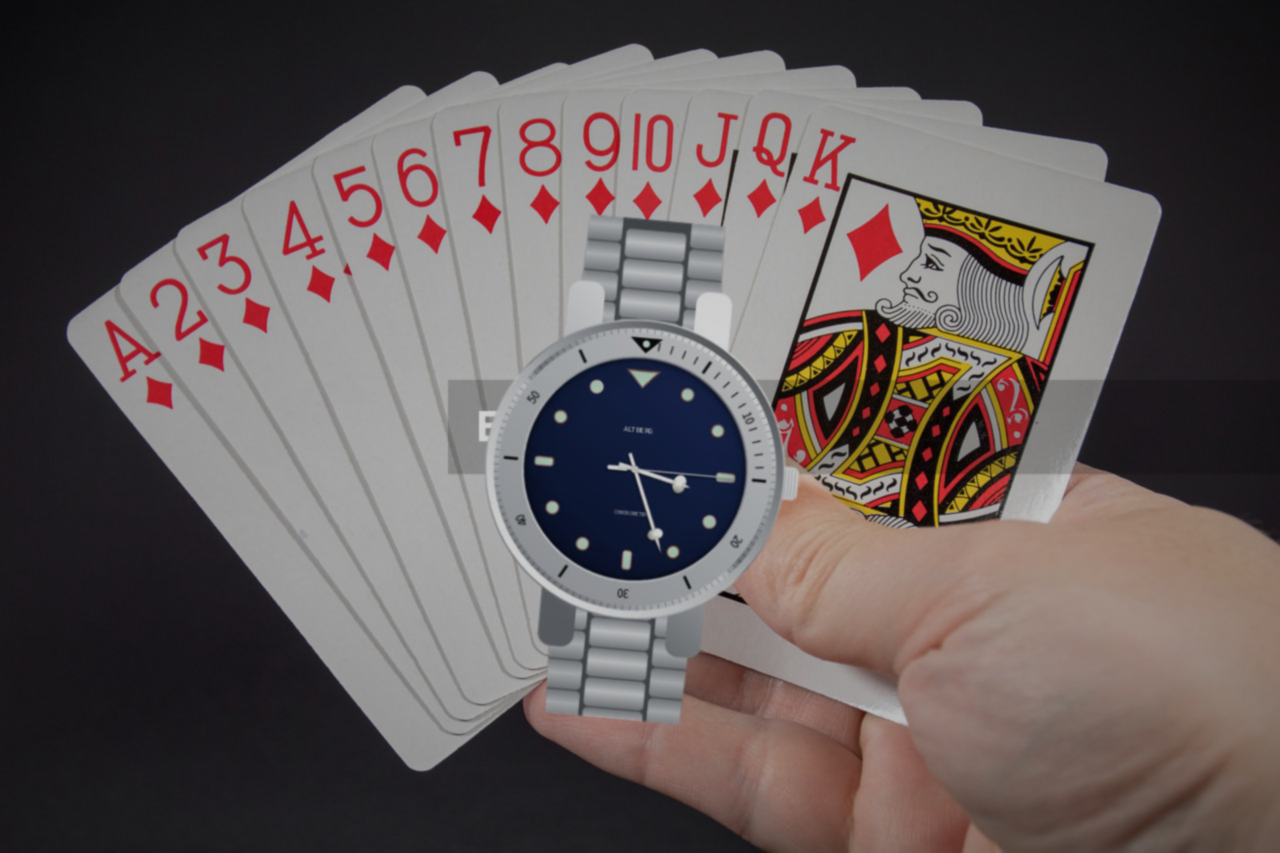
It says 3:26:15
